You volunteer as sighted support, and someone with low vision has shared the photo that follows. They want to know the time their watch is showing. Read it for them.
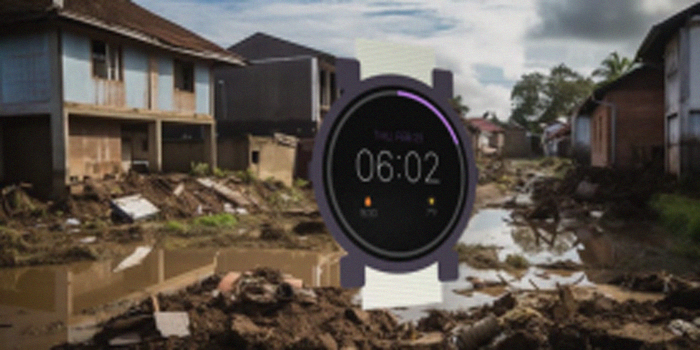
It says 6:02
